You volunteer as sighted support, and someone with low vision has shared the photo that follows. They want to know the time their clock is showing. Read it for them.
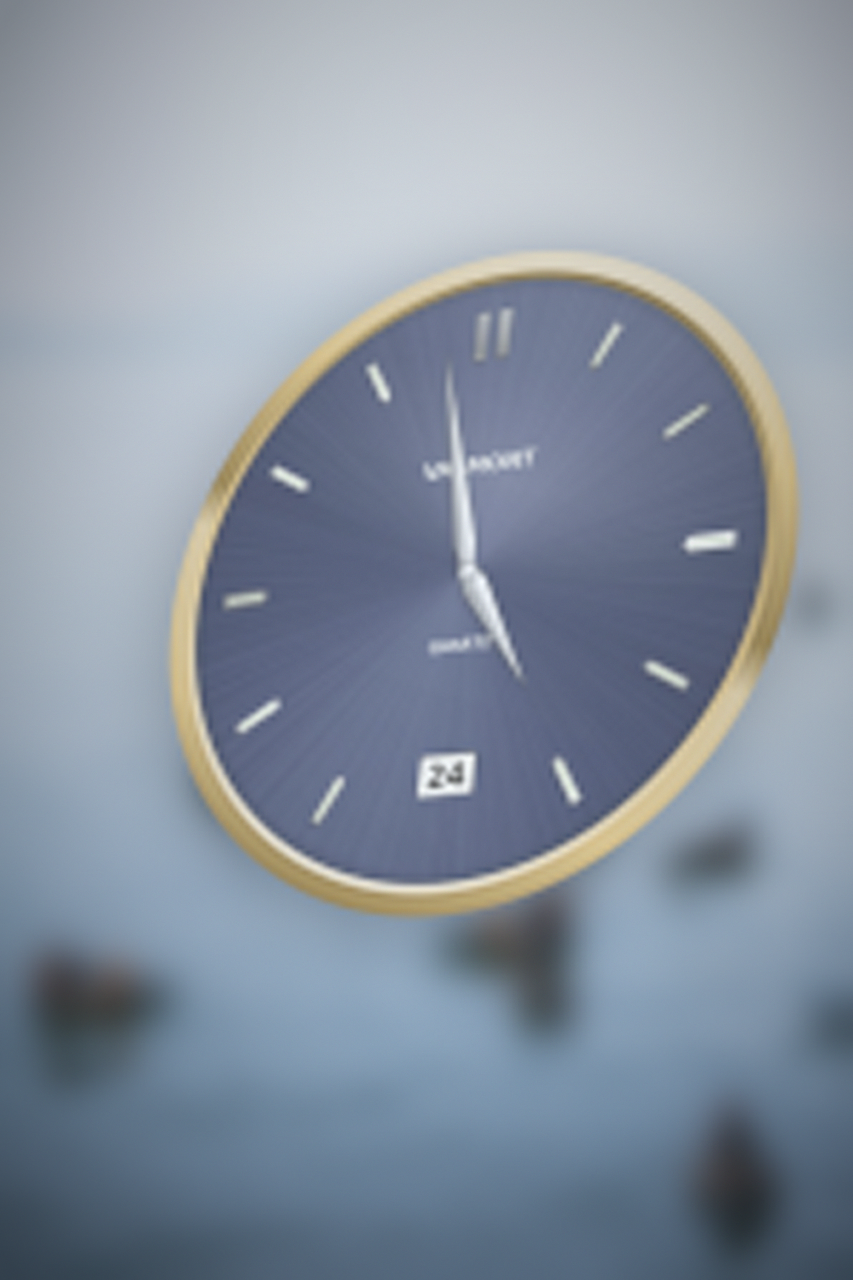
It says 4:58
